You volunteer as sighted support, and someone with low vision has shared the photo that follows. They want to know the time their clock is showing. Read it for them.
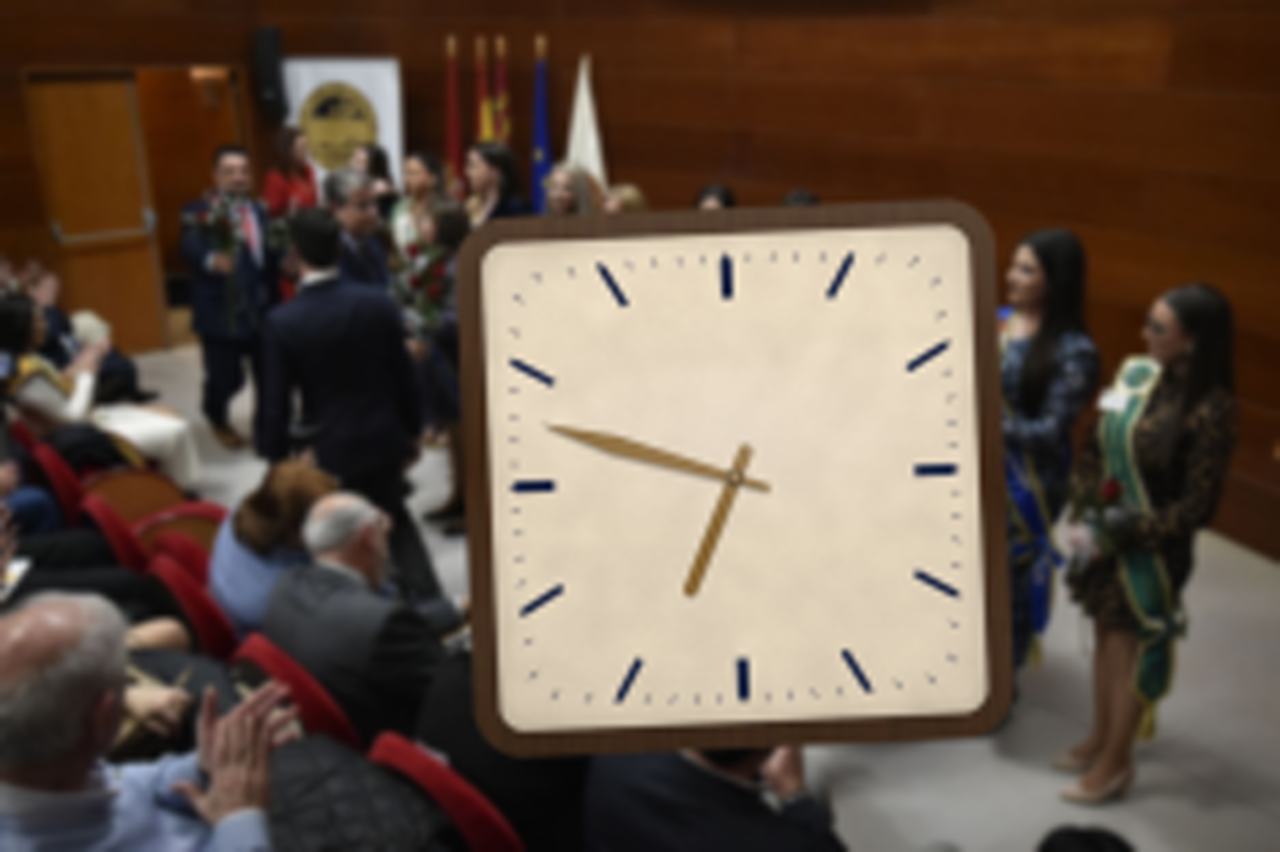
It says 6:48
